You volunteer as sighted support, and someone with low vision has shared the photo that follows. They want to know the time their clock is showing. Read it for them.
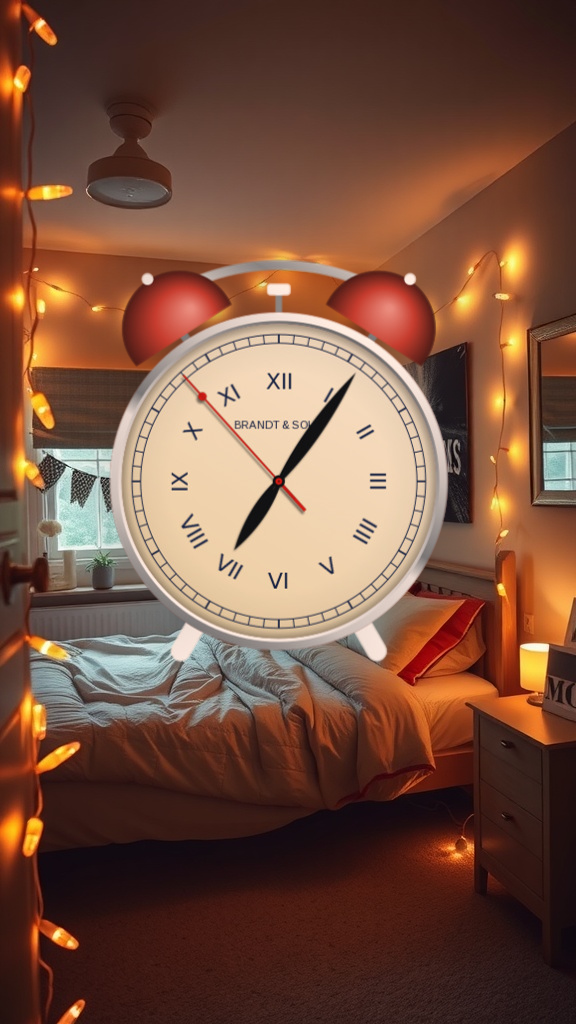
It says 7:05:53
